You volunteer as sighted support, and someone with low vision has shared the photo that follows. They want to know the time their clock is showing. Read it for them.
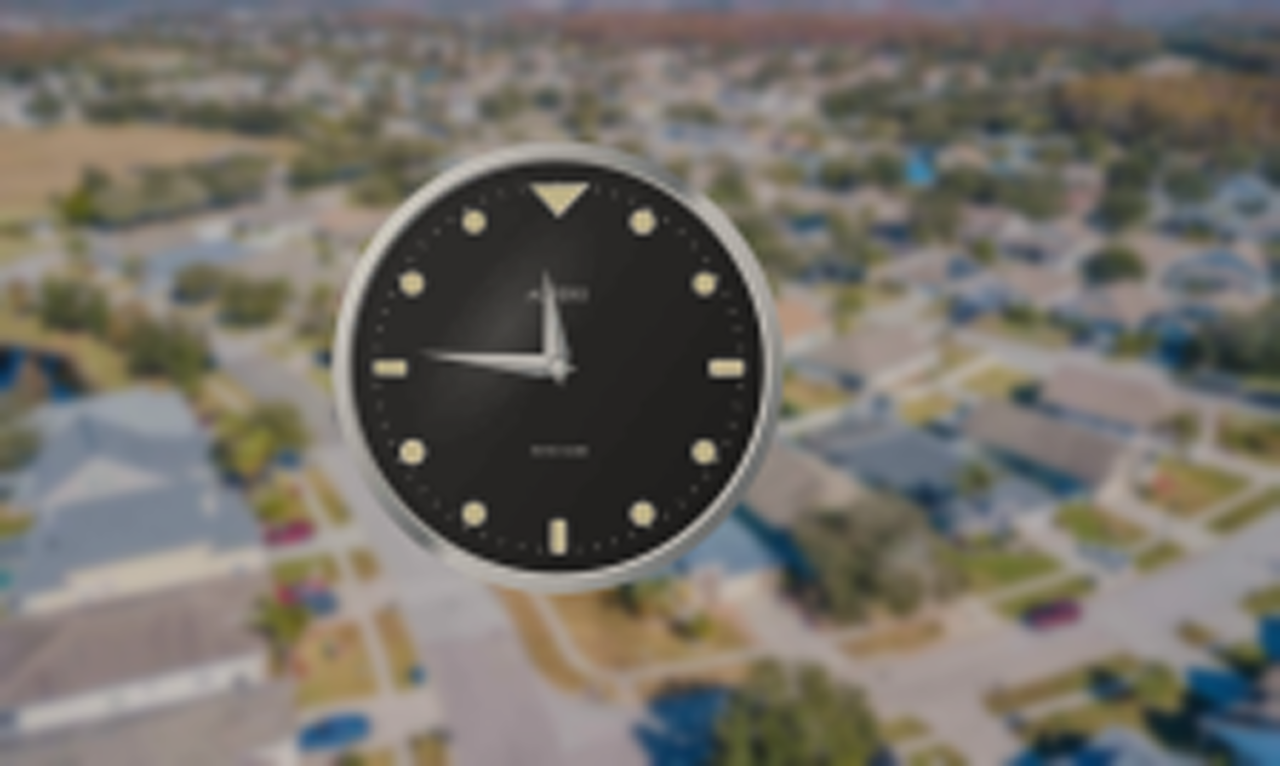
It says 11:46
